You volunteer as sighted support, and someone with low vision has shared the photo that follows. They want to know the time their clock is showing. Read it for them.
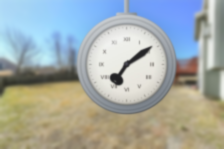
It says 7:09
